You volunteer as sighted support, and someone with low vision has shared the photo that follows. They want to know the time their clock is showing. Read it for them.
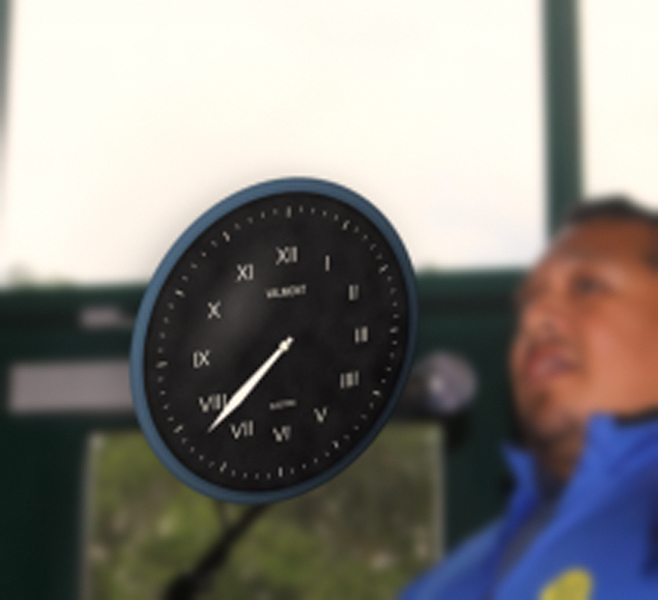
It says 7:38
